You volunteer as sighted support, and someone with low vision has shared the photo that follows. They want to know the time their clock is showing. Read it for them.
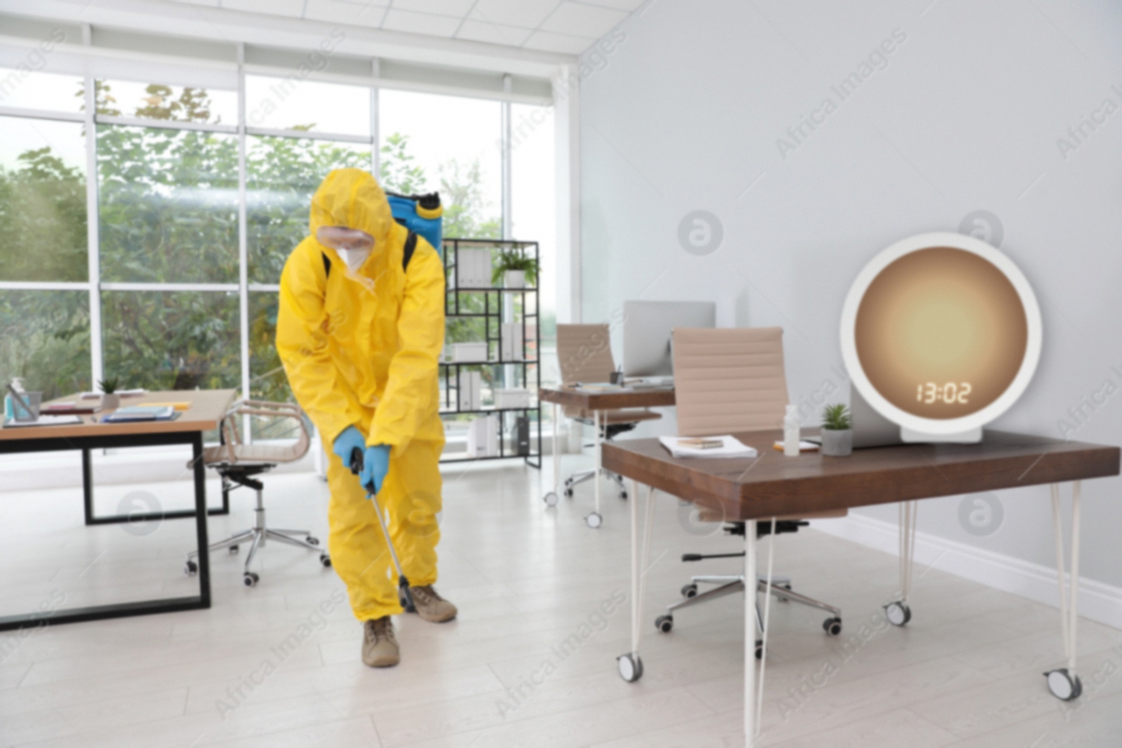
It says 13:02
